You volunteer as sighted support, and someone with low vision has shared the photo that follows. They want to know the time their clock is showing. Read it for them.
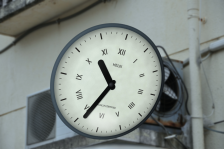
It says 10:34
